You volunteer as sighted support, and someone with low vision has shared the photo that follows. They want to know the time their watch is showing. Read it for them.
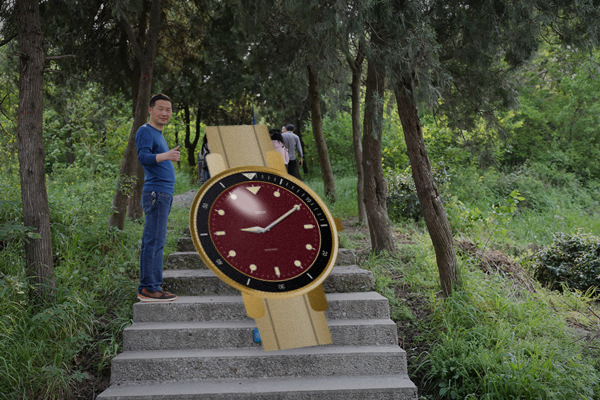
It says 9:10
